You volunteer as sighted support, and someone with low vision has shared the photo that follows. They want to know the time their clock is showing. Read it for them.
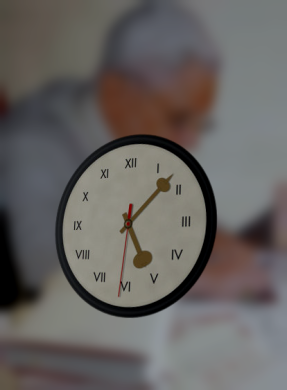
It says 5:07:31
